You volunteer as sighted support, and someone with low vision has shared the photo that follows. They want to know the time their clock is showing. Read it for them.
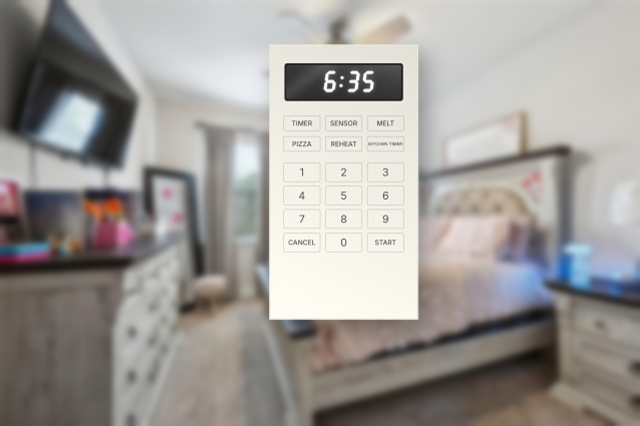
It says 6:35
